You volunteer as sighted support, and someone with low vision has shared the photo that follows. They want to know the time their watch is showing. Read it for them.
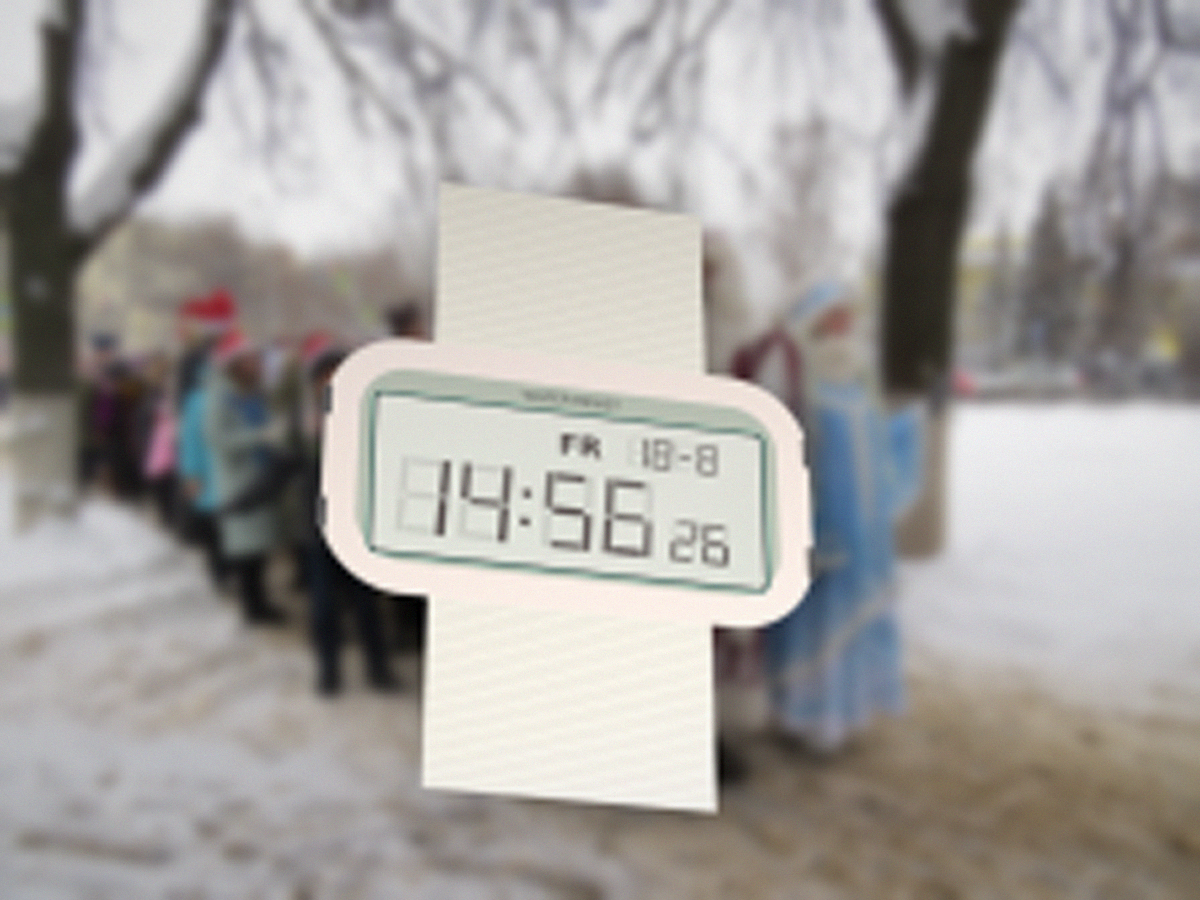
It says 14:56:26
